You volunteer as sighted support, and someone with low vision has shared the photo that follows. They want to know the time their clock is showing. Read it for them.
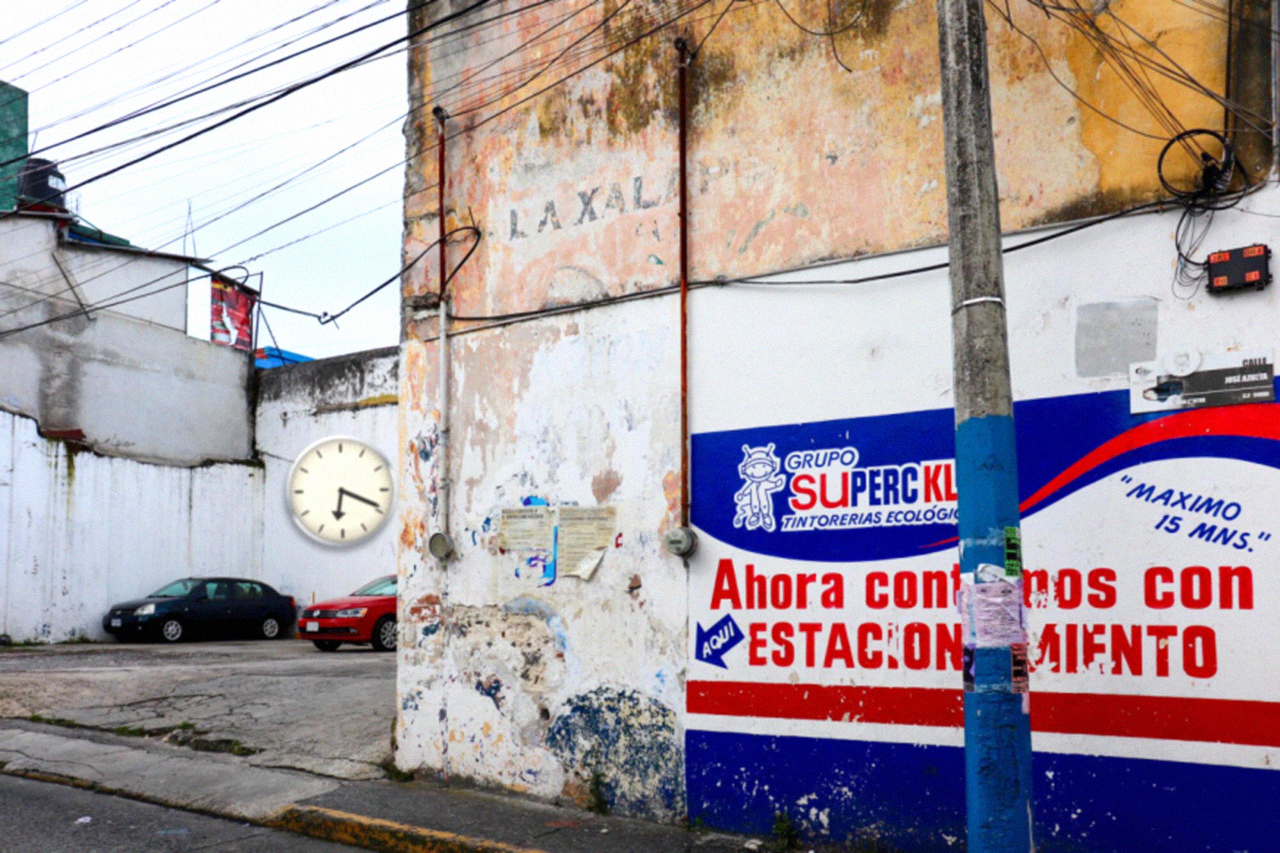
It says 6:19
